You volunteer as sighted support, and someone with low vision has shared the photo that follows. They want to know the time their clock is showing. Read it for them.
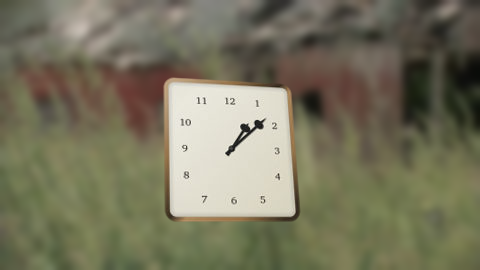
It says 1:08
